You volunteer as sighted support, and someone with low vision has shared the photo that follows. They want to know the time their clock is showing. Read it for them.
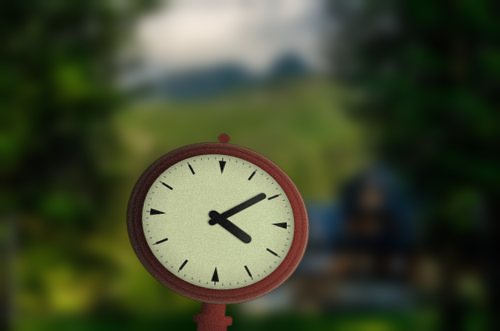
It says 4:09
